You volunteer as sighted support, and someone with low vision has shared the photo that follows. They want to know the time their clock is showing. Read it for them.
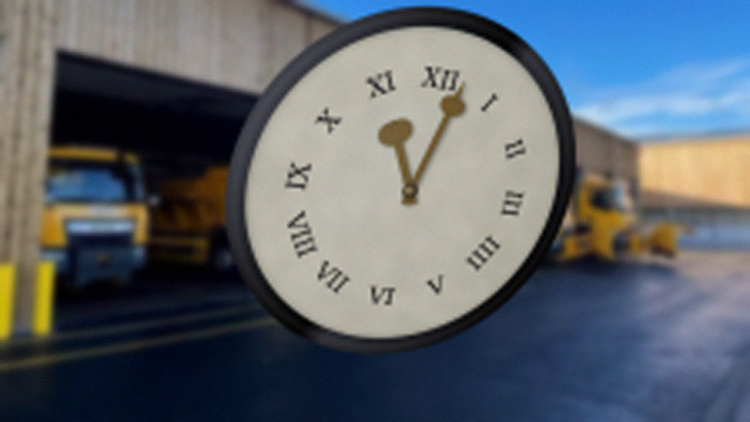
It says 11:02
